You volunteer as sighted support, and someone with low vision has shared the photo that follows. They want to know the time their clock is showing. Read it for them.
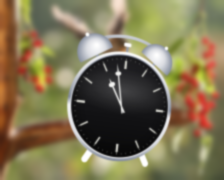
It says 10:58
